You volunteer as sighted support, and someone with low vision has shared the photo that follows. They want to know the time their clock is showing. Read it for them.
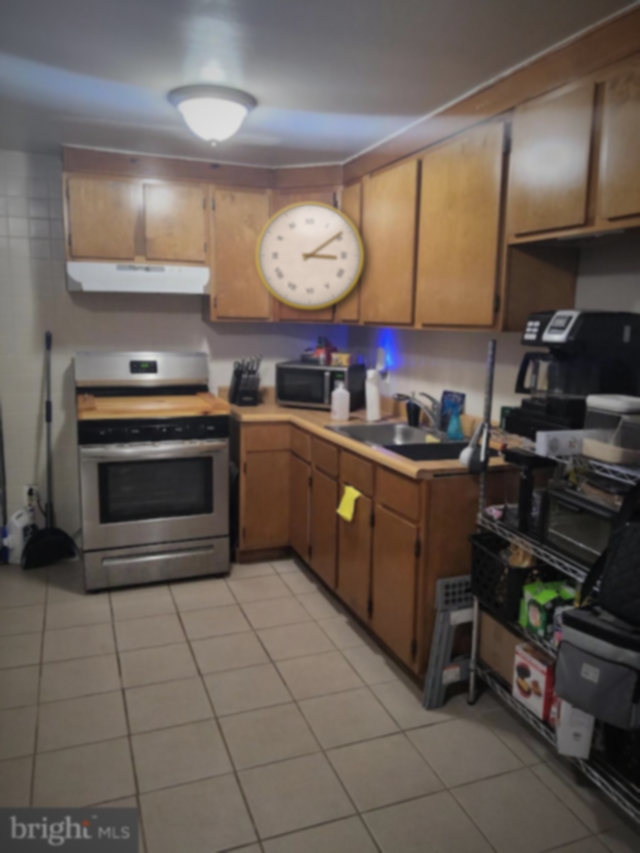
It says 3:09
